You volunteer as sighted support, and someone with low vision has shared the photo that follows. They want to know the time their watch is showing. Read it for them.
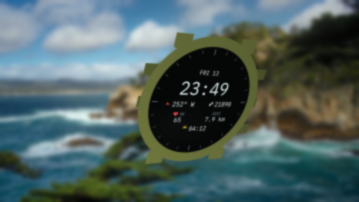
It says 23:49
